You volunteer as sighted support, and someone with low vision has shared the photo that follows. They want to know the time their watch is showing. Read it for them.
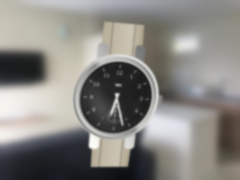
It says 6:27
